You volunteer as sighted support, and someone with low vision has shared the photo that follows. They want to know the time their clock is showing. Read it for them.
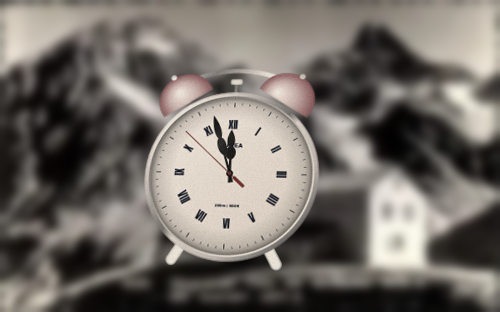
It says 11:56:52
